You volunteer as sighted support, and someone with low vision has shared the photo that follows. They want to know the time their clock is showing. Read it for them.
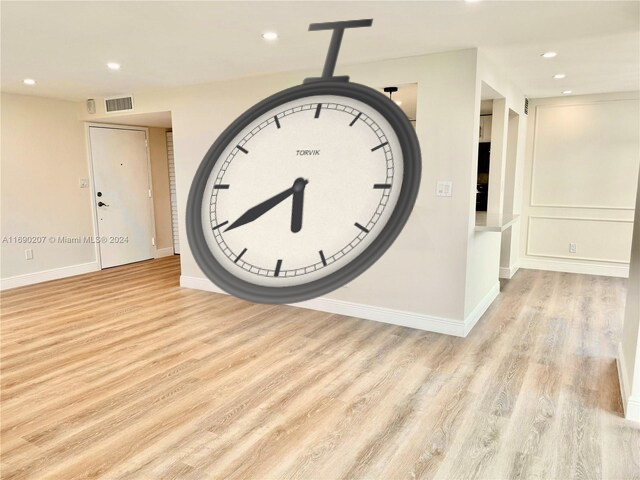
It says 5:39
